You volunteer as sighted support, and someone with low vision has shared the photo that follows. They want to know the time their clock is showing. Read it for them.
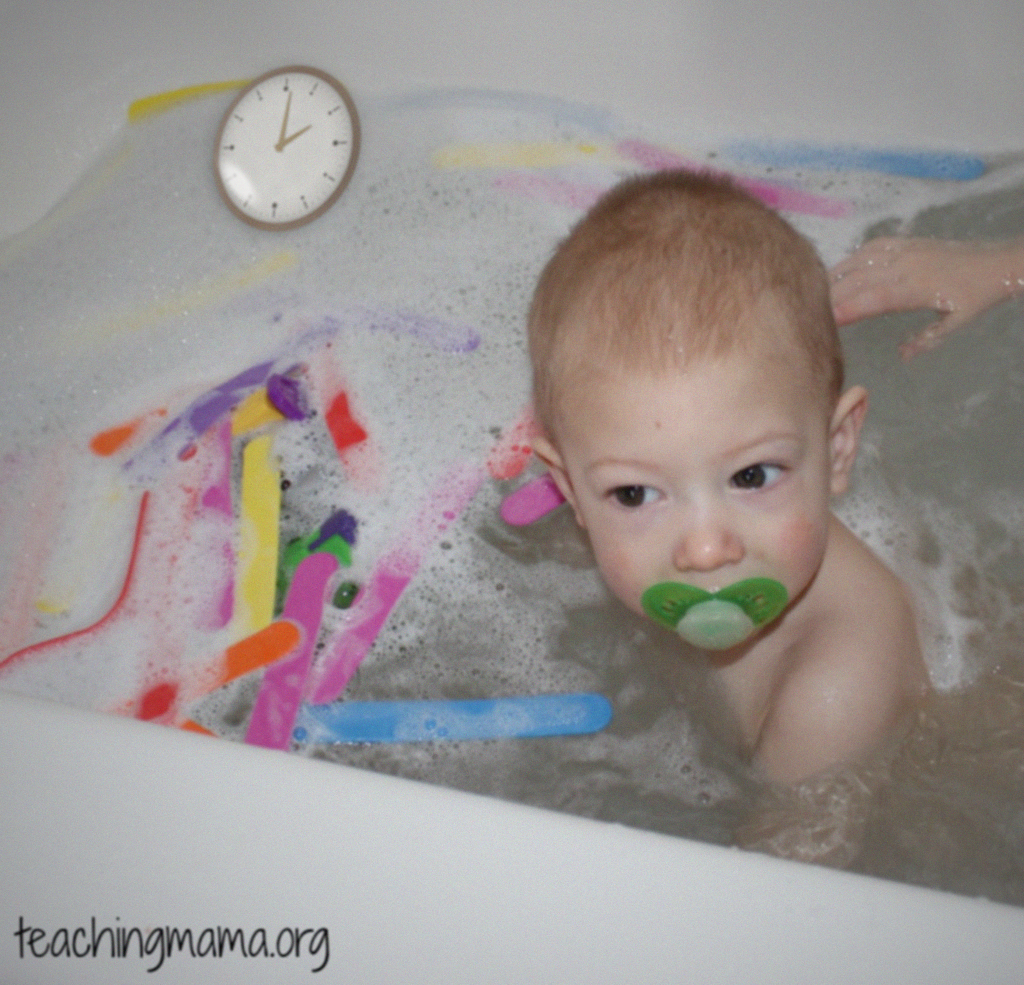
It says 2:01
